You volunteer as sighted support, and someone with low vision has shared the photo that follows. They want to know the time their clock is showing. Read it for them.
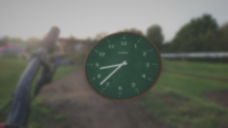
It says 8:37
